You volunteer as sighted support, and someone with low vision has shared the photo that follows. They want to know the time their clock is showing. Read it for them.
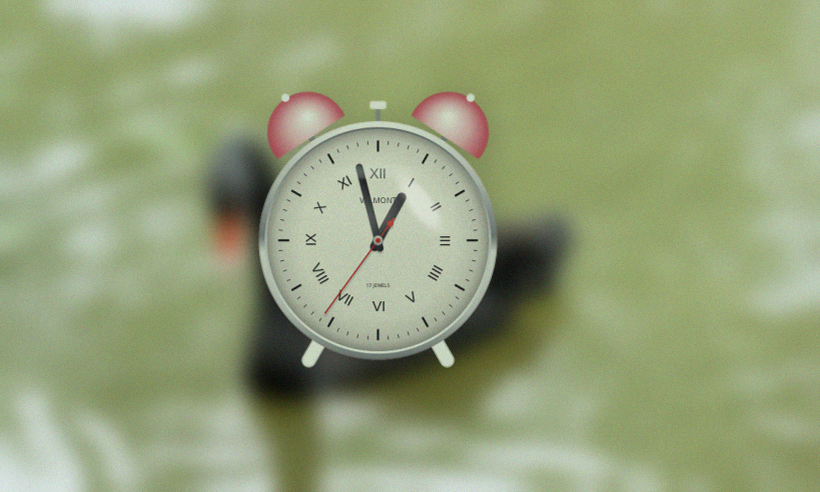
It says 12:57:36
